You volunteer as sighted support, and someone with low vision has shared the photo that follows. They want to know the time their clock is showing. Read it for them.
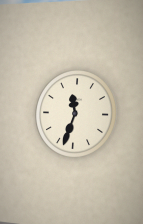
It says 11:33
